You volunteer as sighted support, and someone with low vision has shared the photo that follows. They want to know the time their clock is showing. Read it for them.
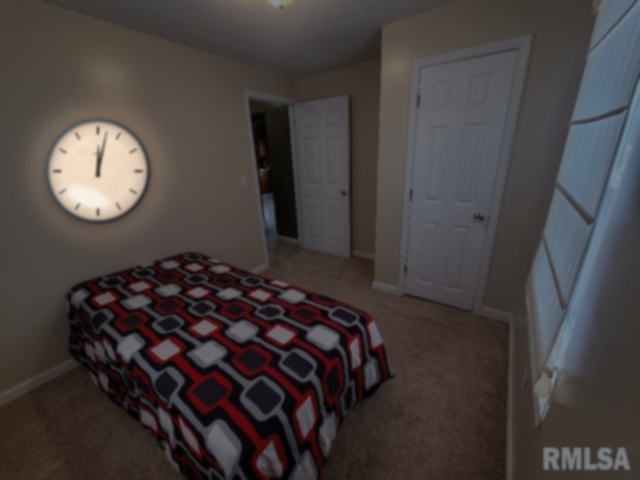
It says 12:02
